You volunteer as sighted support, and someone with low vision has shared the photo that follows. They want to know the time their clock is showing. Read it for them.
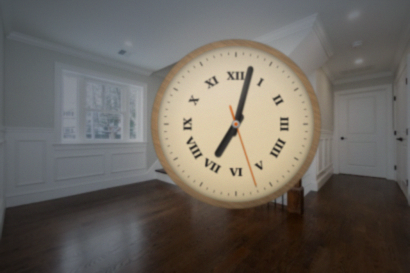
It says 7:02:27
